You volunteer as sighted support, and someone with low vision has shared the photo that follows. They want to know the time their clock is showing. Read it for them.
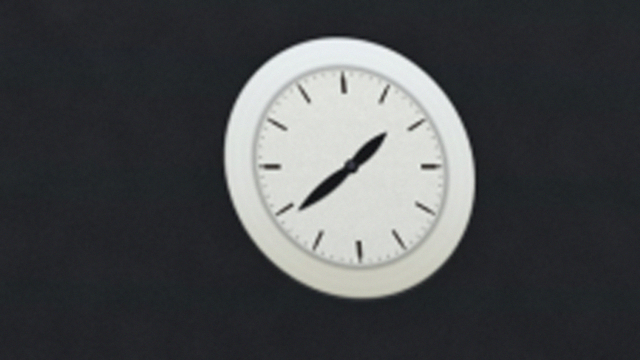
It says 1:39
